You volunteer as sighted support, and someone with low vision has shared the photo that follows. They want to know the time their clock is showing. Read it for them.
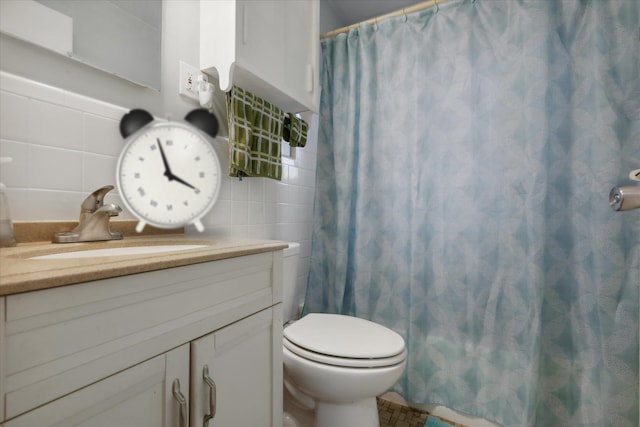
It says 3:57
